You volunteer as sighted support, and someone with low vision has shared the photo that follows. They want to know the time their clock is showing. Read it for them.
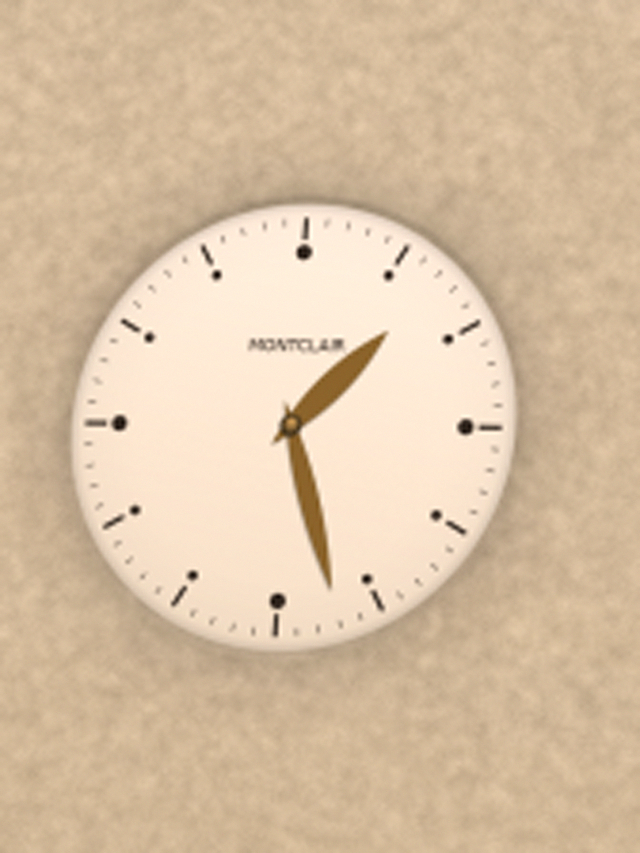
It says 1:27
